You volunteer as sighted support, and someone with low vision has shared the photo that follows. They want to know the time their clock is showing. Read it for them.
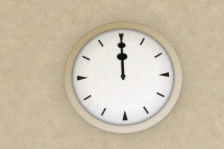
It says 12:00
